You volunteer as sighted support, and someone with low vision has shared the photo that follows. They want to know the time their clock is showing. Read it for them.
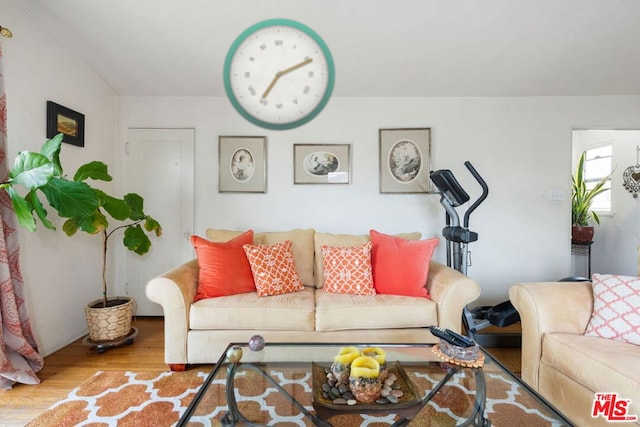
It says 7:11
